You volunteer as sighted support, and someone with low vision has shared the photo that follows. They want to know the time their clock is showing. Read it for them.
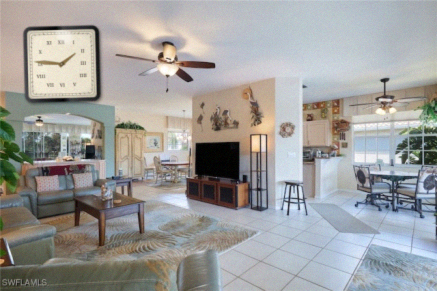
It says 1:46
